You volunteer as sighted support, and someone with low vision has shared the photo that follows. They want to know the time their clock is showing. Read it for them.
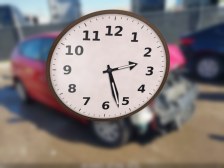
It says 2:27
